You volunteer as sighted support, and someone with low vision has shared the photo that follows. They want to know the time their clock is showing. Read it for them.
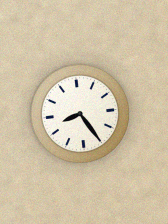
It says 8:25
